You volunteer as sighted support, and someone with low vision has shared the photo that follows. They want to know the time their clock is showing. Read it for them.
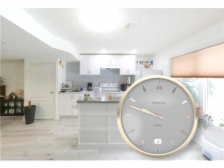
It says 9:48
